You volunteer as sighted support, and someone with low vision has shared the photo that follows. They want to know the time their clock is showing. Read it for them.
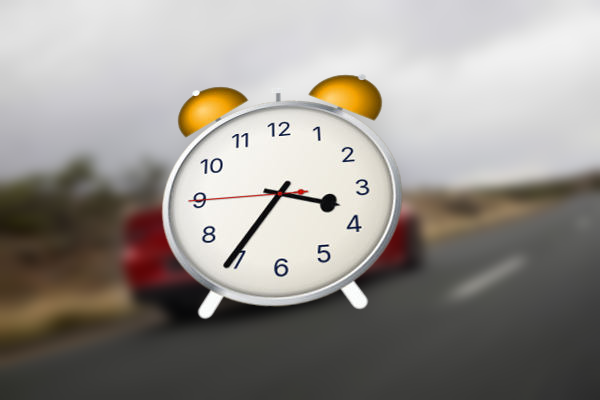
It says 3:35:45
